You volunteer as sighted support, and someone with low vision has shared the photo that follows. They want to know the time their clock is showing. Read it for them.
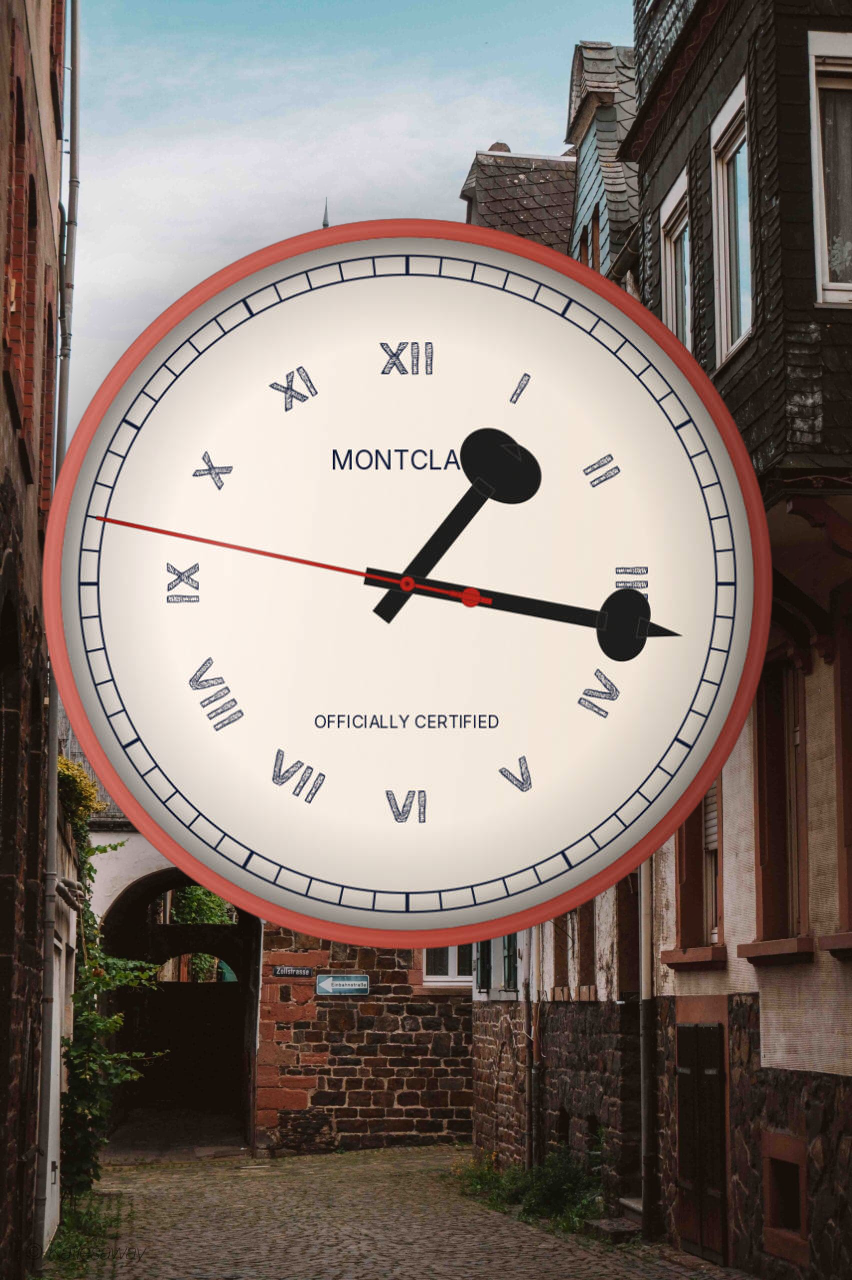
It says 1:16:47
